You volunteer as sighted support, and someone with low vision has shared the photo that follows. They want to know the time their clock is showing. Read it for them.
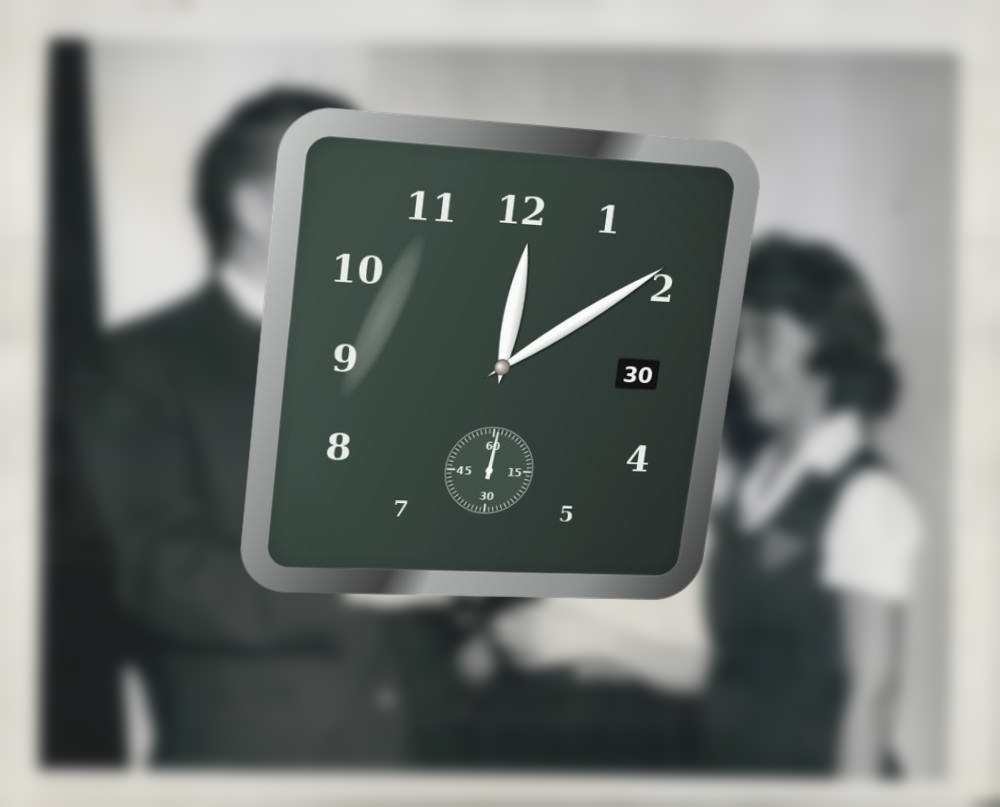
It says 12:09:01
